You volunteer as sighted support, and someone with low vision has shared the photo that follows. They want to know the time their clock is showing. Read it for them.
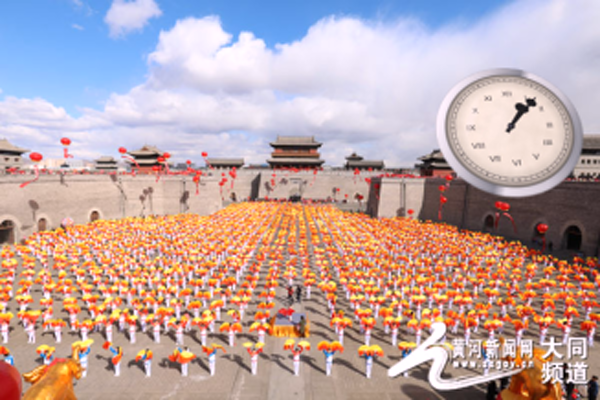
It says 1:07
